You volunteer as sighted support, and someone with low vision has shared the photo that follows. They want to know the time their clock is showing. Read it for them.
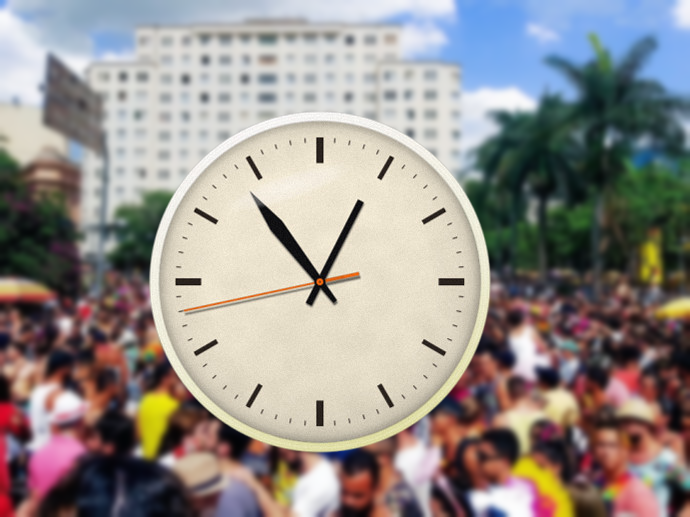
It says 12:53:43
